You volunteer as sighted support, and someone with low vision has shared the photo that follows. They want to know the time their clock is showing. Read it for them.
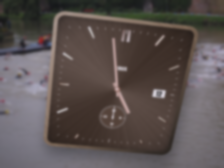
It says 4:58
